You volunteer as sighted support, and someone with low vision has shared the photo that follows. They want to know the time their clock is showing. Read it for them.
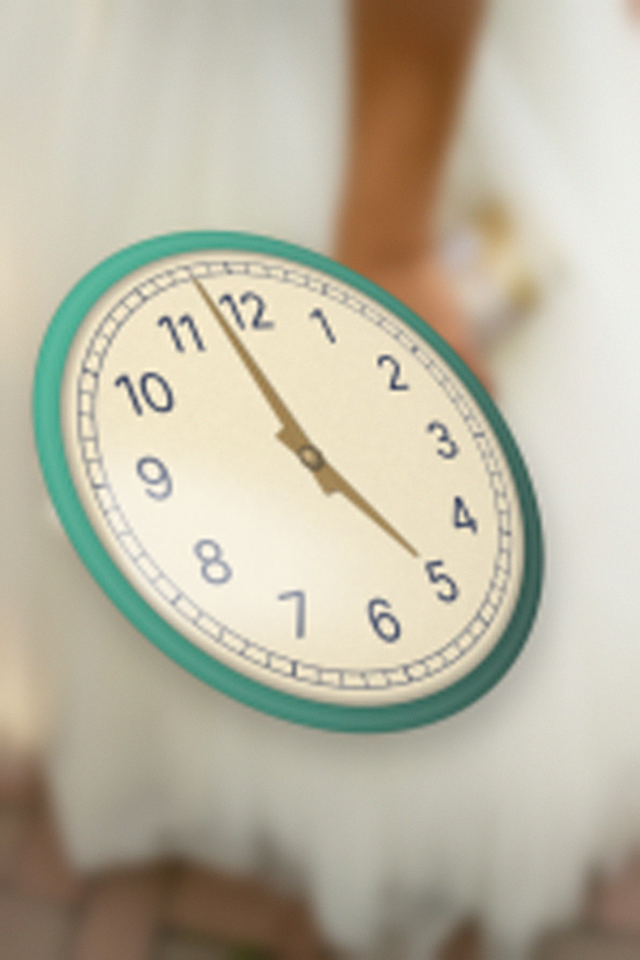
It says 4:58
